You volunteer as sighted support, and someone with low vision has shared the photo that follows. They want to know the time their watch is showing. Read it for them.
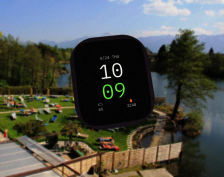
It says 10:09
